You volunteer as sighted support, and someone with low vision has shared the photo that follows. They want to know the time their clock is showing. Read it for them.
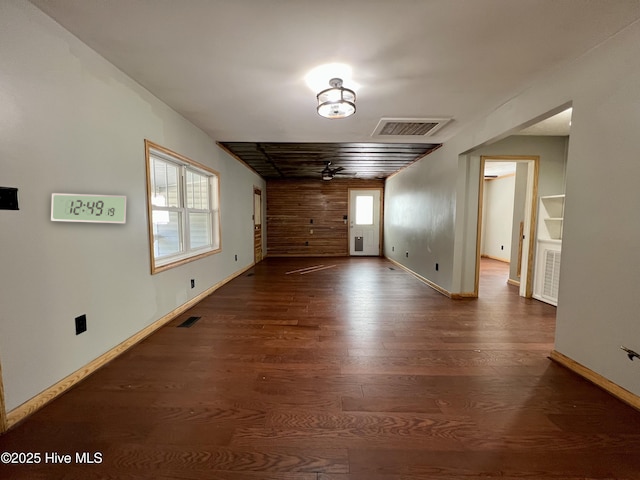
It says 12:49
